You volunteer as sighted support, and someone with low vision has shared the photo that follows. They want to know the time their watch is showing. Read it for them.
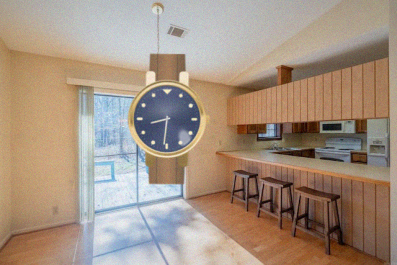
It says 8:31
